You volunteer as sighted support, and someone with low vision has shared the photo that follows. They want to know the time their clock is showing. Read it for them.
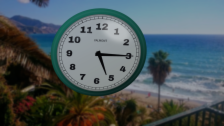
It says 5:15
